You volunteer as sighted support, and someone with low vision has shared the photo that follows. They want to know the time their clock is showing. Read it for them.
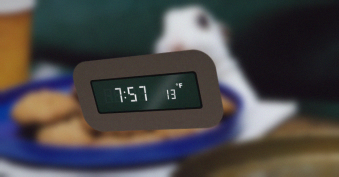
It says 7:57
